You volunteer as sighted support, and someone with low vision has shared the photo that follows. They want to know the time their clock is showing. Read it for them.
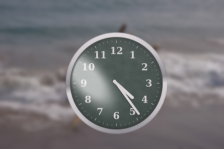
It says 4:24
